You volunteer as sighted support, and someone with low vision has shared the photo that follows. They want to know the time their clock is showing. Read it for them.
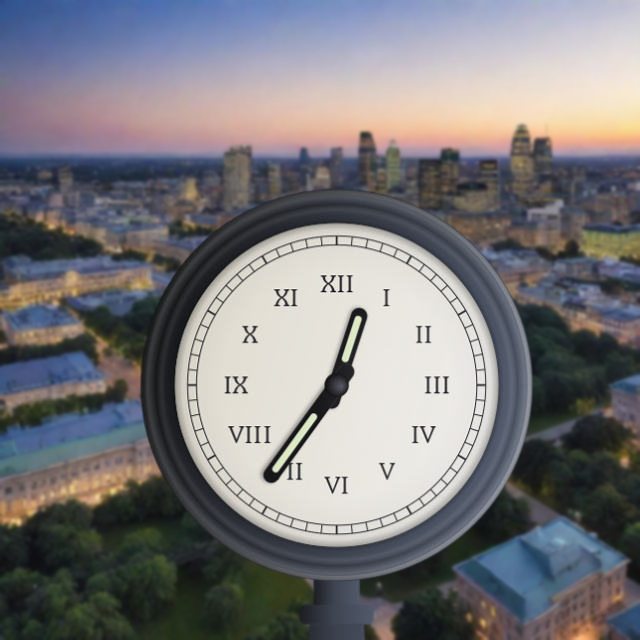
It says 12:36
